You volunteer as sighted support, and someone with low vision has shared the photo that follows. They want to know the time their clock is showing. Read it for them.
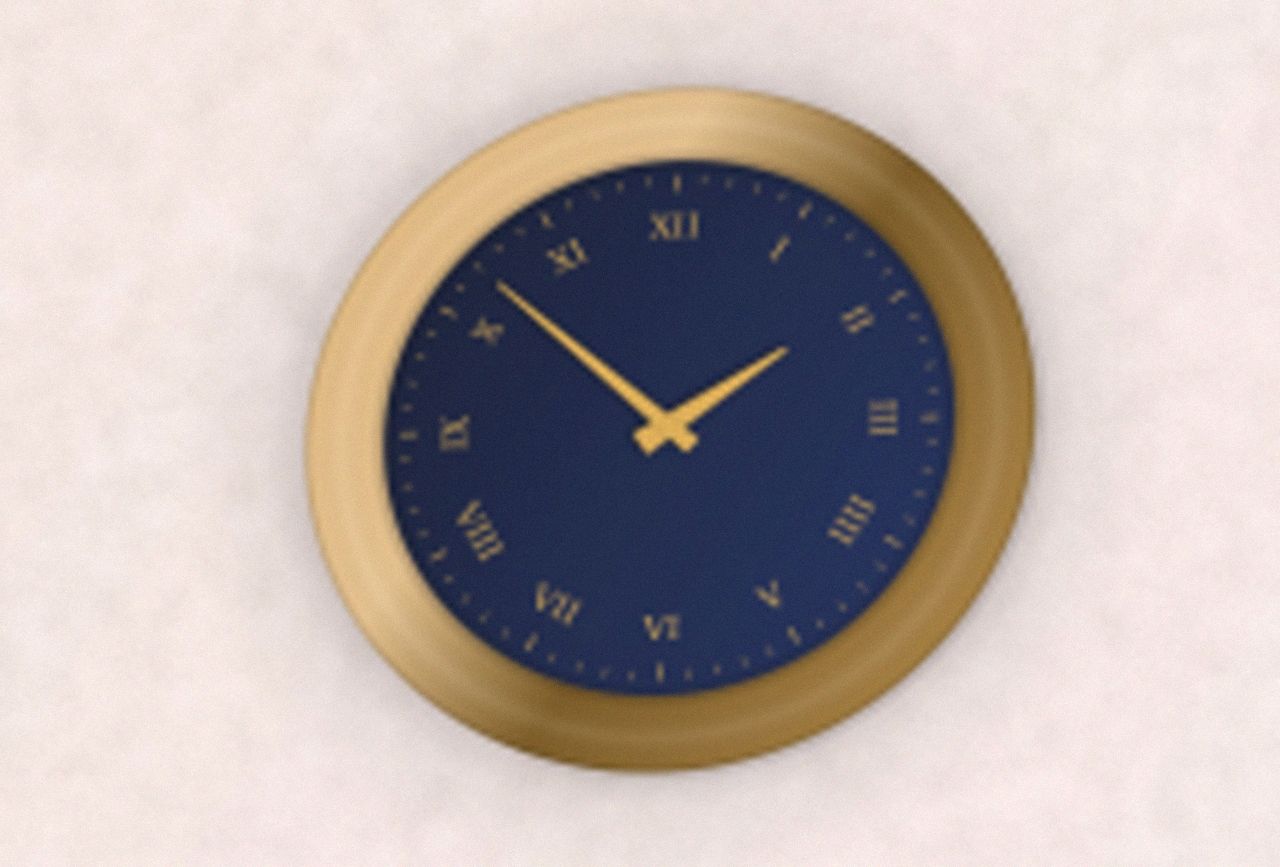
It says 1:52
